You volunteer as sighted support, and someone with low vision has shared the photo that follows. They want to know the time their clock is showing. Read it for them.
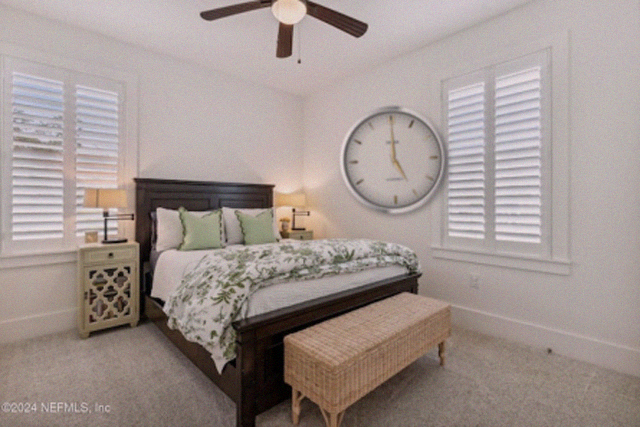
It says 5:00
